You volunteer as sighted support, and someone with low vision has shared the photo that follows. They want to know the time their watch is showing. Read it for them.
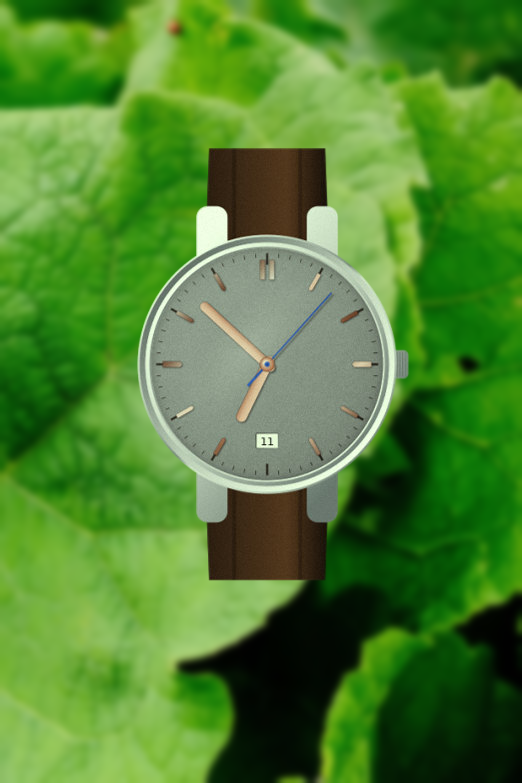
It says 6:52:07
